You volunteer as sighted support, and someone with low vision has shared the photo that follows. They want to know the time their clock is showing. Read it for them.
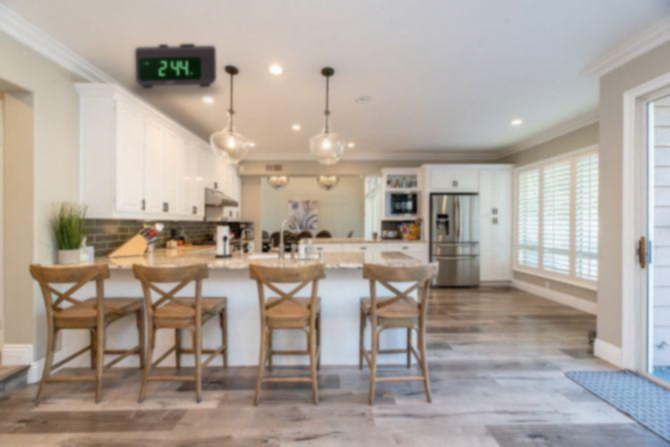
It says 2:44
